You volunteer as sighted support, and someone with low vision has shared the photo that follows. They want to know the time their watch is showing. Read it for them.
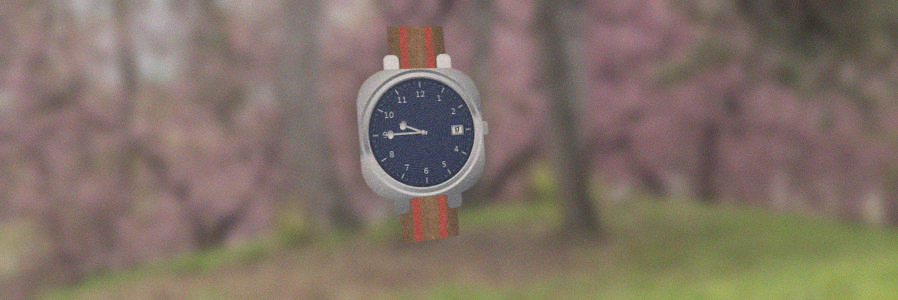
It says 9:45
